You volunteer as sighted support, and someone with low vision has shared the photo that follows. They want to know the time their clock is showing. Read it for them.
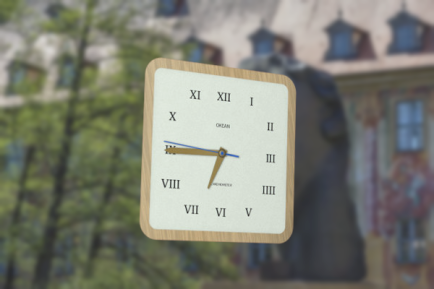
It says 6:44:46
